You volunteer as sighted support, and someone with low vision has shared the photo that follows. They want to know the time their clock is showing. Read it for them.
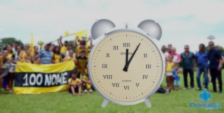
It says 12:05
